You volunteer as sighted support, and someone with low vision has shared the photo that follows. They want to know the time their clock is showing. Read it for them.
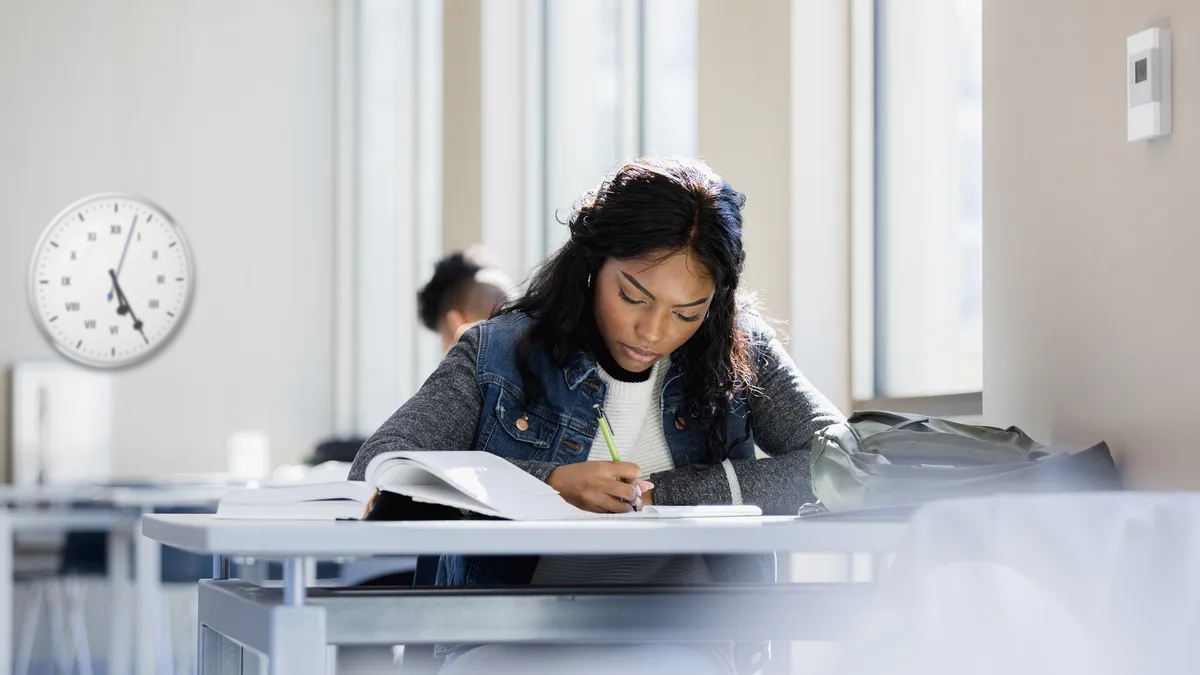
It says 5:25:03
